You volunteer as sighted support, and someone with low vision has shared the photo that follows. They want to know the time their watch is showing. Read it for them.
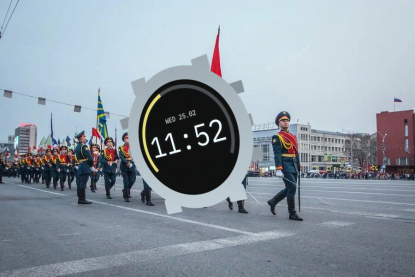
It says 11:52
